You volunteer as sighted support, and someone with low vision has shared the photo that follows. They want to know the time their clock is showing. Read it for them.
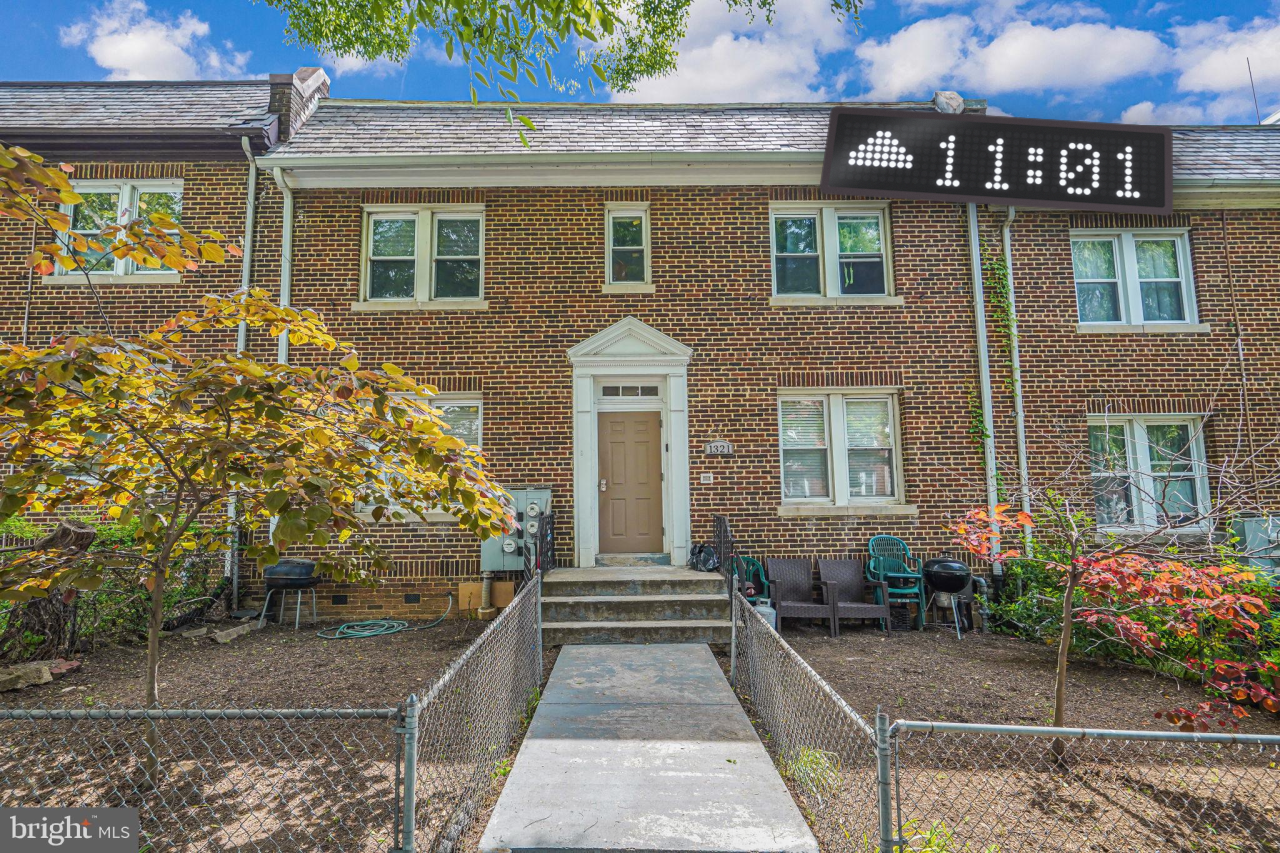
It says 11:01
